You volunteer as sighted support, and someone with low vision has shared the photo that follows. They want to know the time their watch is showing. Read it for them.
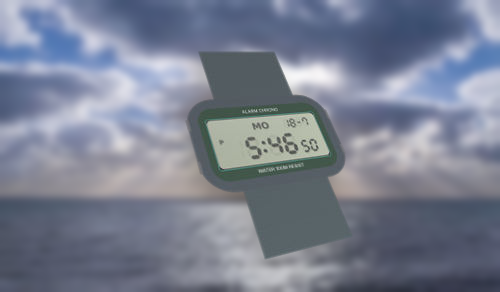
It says 5:46:50
